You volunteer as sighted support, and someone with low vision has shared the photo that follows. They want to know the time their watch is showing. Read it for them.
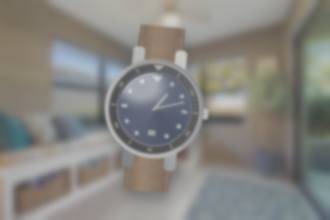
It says 1:12
